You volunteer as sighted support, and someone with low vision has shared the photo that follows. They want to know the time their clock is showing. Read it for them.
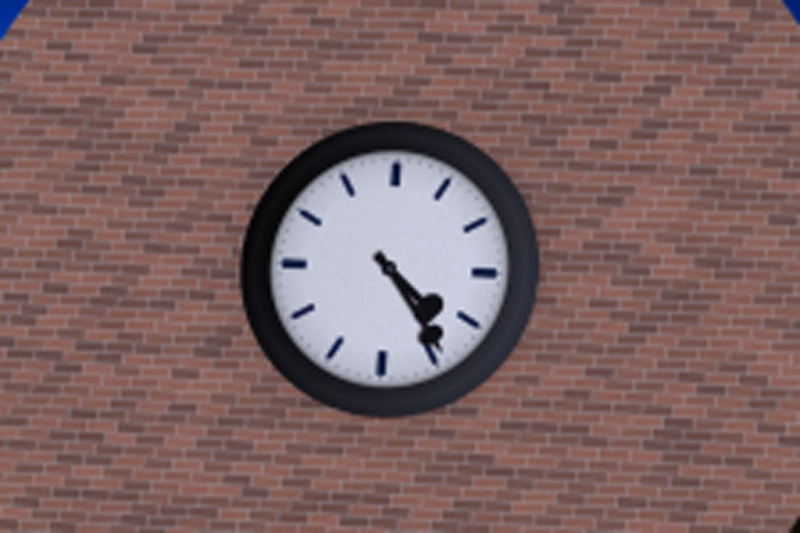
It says 4:24
